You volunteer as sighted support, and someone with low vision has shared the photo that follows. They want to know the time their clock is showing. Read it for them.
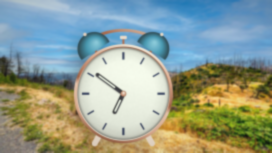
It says 6:51
